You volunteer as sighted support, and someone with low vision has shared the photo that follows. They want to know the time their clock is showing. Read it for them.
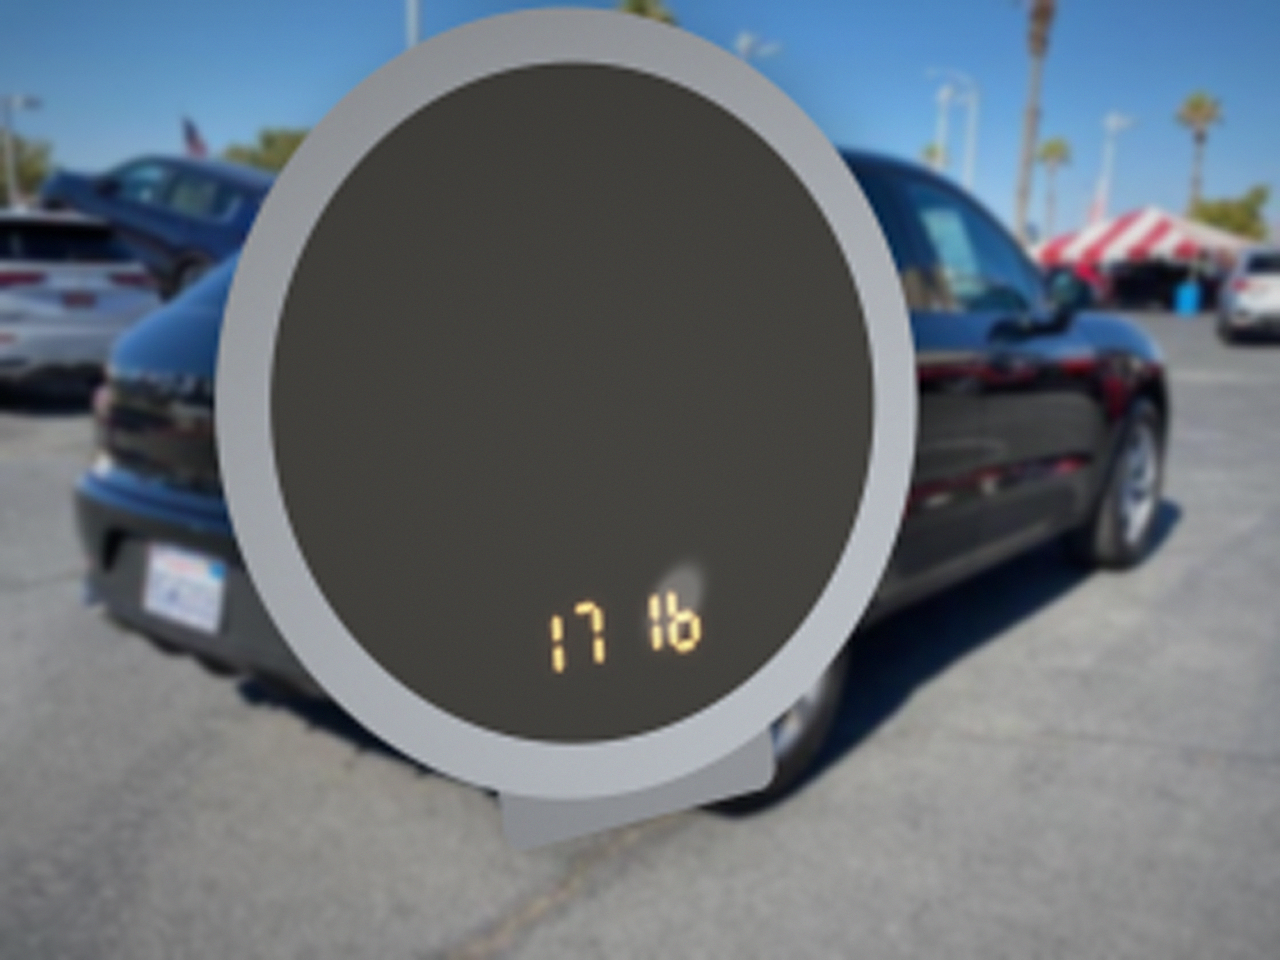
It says 17:16
